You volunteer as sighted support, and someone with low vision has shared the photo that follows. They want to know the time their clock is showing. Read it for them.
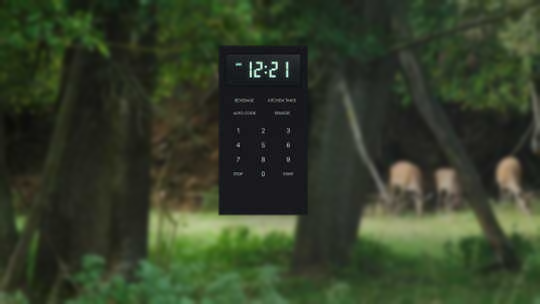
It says 12:21
